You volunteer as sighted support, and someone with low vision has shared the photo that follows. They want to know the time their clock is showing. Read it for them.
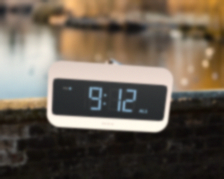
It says 9:12
